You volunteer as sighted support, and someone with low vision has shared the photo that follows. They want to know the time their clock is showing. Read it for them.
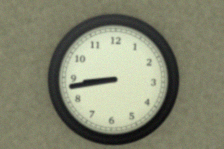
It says 8:43
